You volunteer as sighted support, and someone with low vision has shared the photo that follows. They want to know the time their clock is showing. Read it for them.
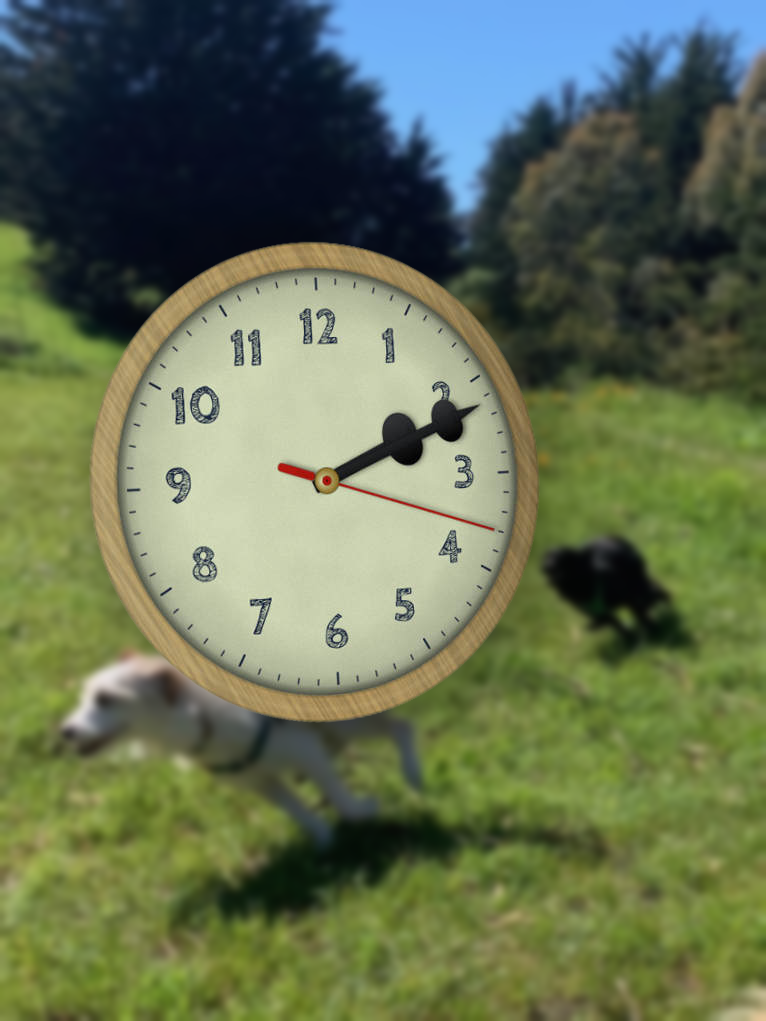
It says 2:11:18
